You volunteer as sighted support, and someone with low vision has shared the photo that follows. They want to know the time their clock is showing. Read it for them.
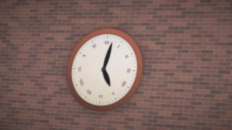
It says 5:02
